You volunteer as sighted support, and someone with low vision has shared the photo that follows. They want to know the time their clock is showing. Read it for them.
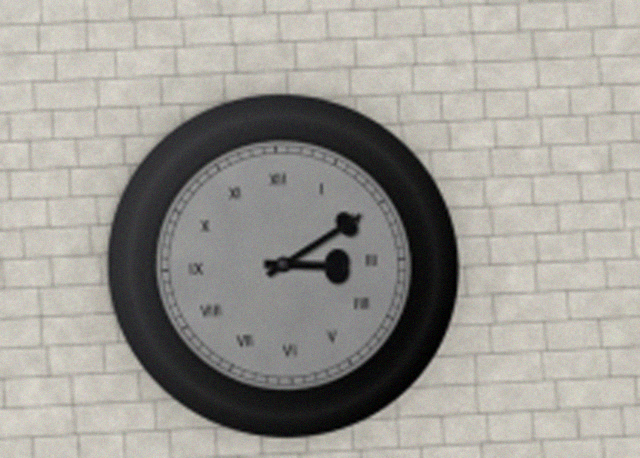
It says 3:10
